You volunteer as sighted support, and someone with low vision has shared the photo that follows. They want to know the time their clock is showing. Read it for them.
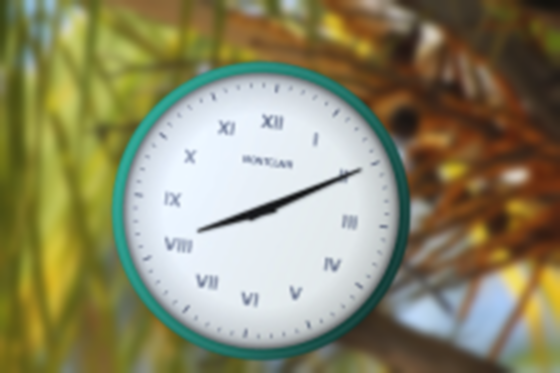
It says 8:10
